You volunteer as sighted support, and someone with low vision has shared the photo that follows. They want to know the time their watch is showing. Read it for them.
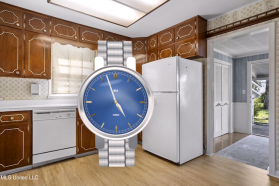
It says 4:57
